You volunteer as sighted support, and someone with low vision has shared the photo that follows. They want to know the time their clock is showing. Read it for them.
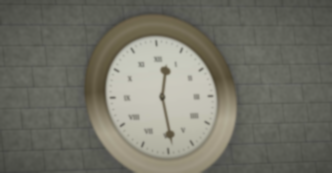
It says 12:29
